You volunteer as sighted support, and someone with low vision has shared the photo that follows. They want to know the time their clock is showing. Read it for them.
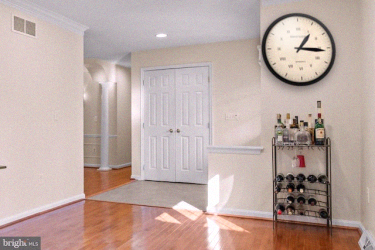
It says 1:16
